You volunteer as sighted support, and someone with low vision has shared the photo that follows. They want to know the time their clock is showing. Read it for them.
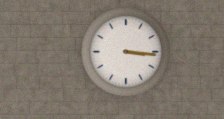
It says 3:16
